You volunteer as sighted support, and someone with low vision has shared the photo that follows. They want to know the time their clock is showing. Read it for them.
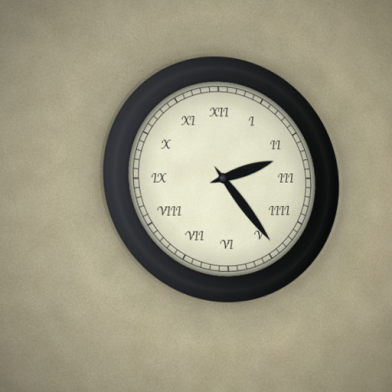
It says 2:24
